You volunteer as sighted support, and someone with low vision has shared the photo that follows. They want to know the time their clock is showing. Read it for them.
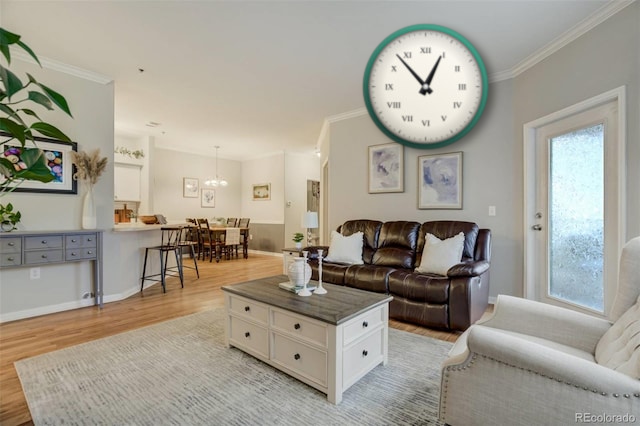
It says 12:53
